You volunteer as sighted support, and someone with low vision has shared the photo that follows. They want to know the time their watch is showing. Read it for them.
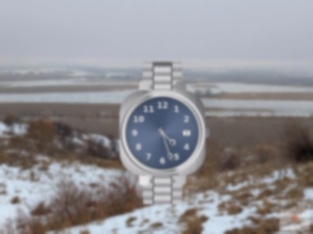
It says 4:27
